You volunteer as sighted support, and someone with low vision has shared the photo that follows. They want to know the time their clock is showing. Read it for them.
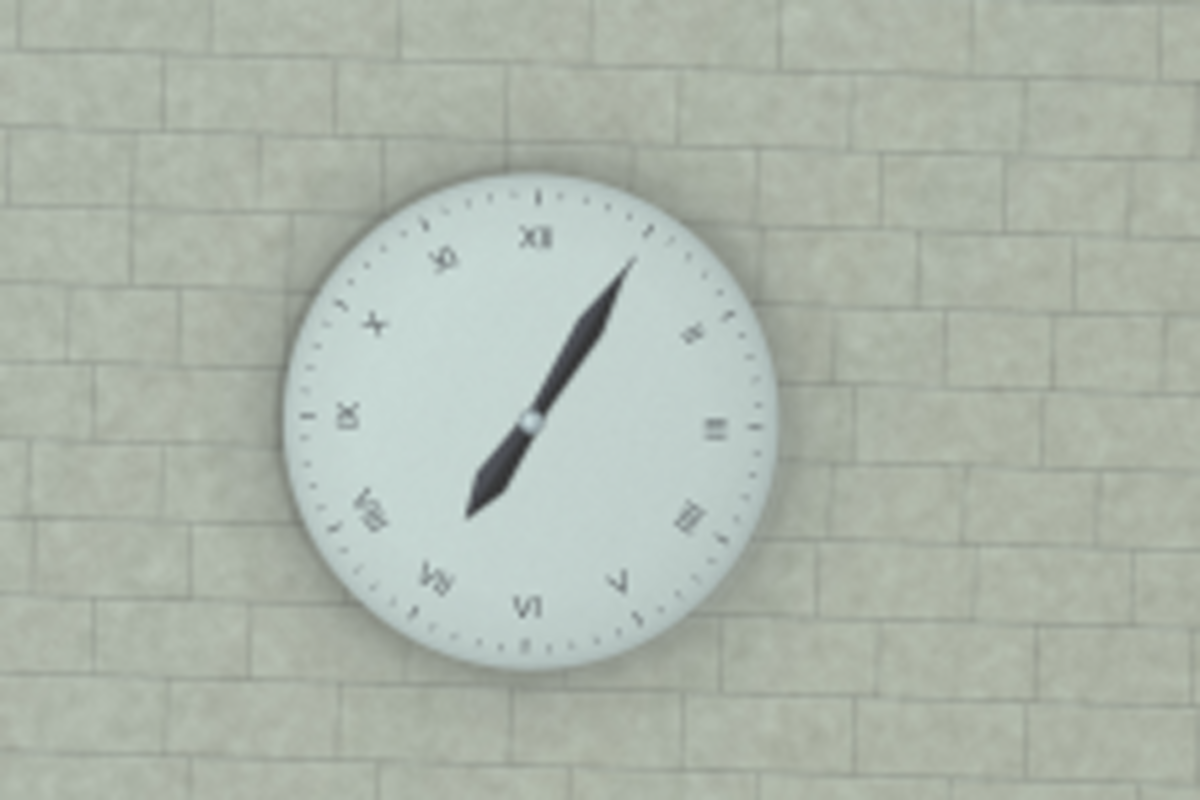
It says 7:05
